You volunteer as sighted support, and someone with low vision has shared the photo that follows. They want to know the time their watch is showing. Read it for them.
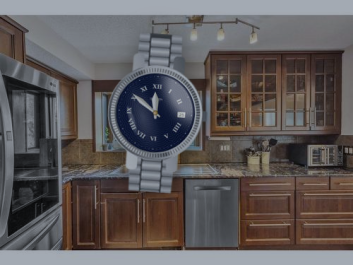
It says 11:51
